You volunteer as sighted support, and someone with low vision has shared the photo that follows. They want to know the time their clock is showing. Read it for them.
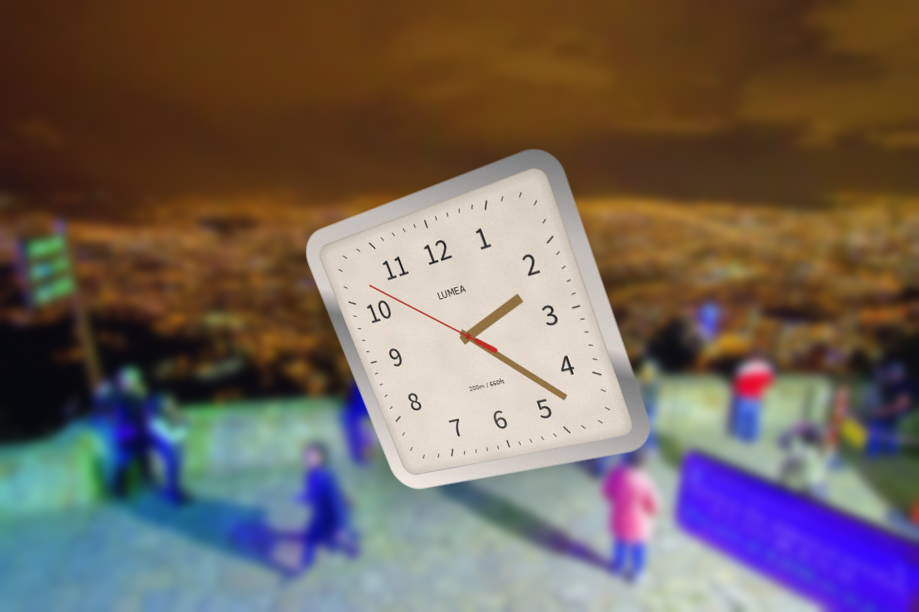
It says 2:22:52
